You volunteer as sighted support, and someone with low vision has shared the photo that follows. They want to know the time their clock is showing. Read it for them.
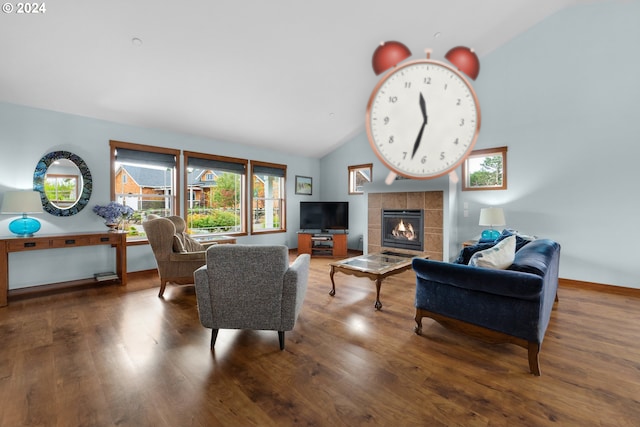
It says 11:33
